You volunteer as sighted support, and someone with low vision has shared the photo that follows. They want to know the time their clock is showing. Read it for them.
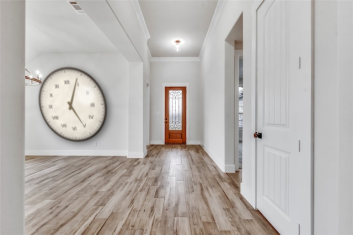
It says 5:04
